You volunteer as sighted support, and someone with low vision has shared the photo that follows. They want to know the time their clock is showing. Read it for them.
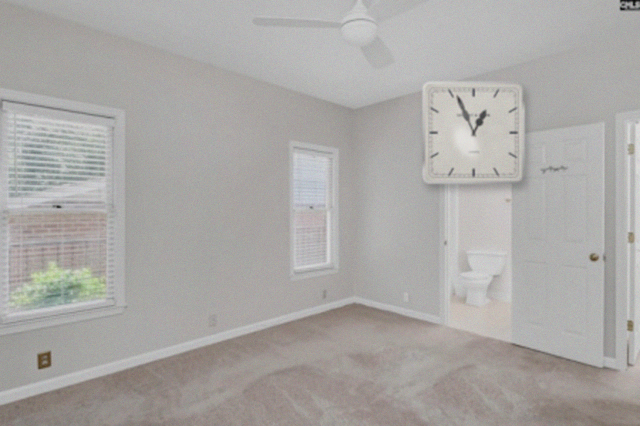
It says 12:56
